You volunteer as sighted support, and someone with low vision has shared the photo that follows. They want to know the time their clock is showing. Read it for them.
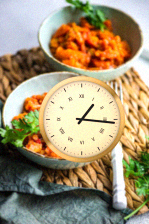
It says 1:16
